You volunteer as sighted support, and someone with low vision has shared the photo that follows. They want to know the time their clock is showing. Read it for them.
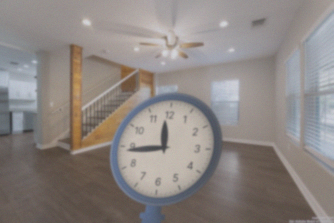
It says 11:44
